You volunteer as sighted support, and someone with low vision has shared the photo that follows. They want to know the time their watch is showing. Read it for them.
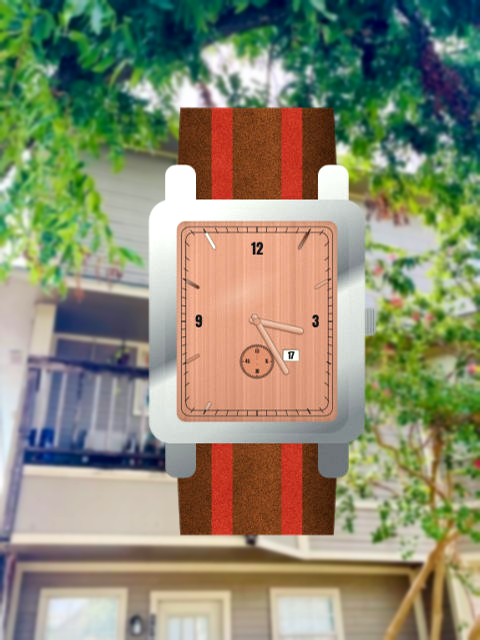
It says 3:25
